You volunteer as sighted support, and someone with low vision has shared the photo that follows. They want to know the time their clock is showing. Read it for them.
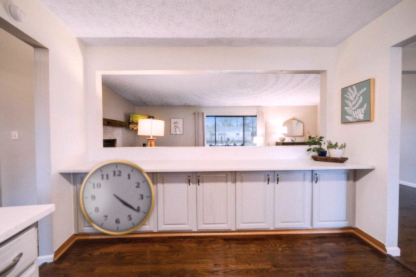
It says 4:21
